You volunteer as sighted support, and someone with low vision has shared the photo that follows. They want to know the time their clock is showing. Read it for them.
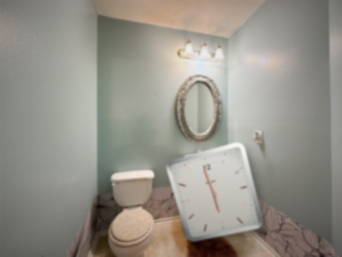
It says 5:59
